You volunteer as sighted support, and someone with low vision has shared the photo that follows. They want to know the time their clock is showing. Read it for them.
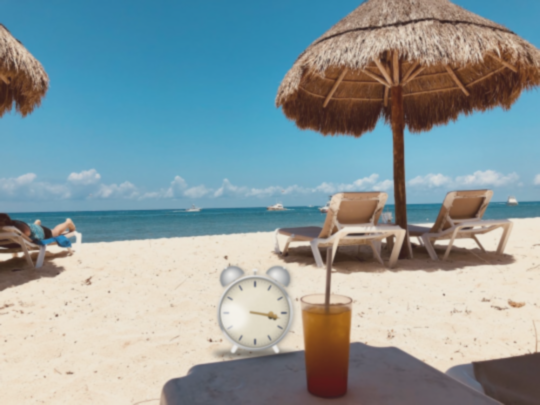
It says 3:17
